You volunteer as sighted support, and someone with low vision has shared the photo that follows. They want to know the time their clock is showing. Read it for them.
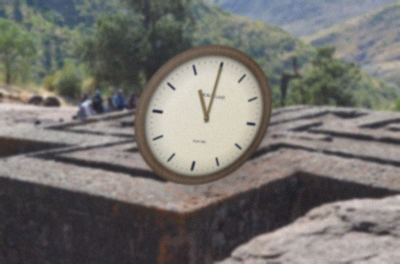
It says 11:00
